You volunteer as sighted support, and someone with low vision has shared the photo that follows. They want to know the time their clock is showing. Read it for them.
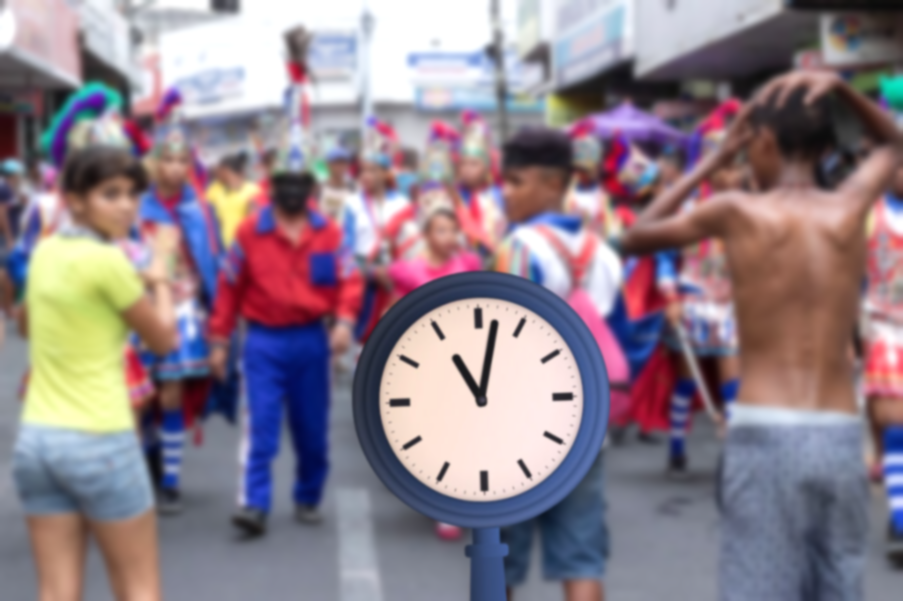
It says 11:02
